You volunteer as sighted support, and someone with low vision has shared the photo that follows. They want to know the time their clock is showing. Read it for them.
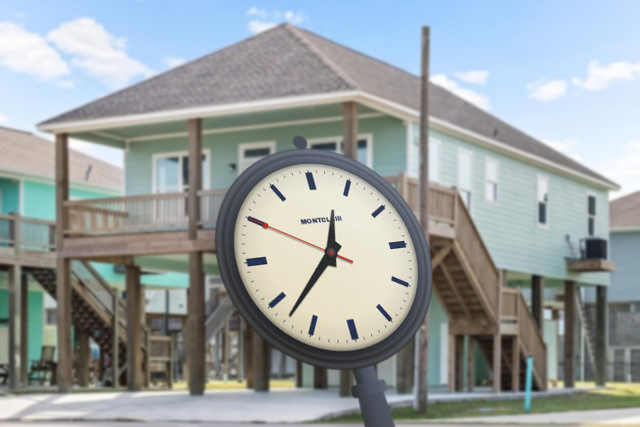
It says 12:37:50
